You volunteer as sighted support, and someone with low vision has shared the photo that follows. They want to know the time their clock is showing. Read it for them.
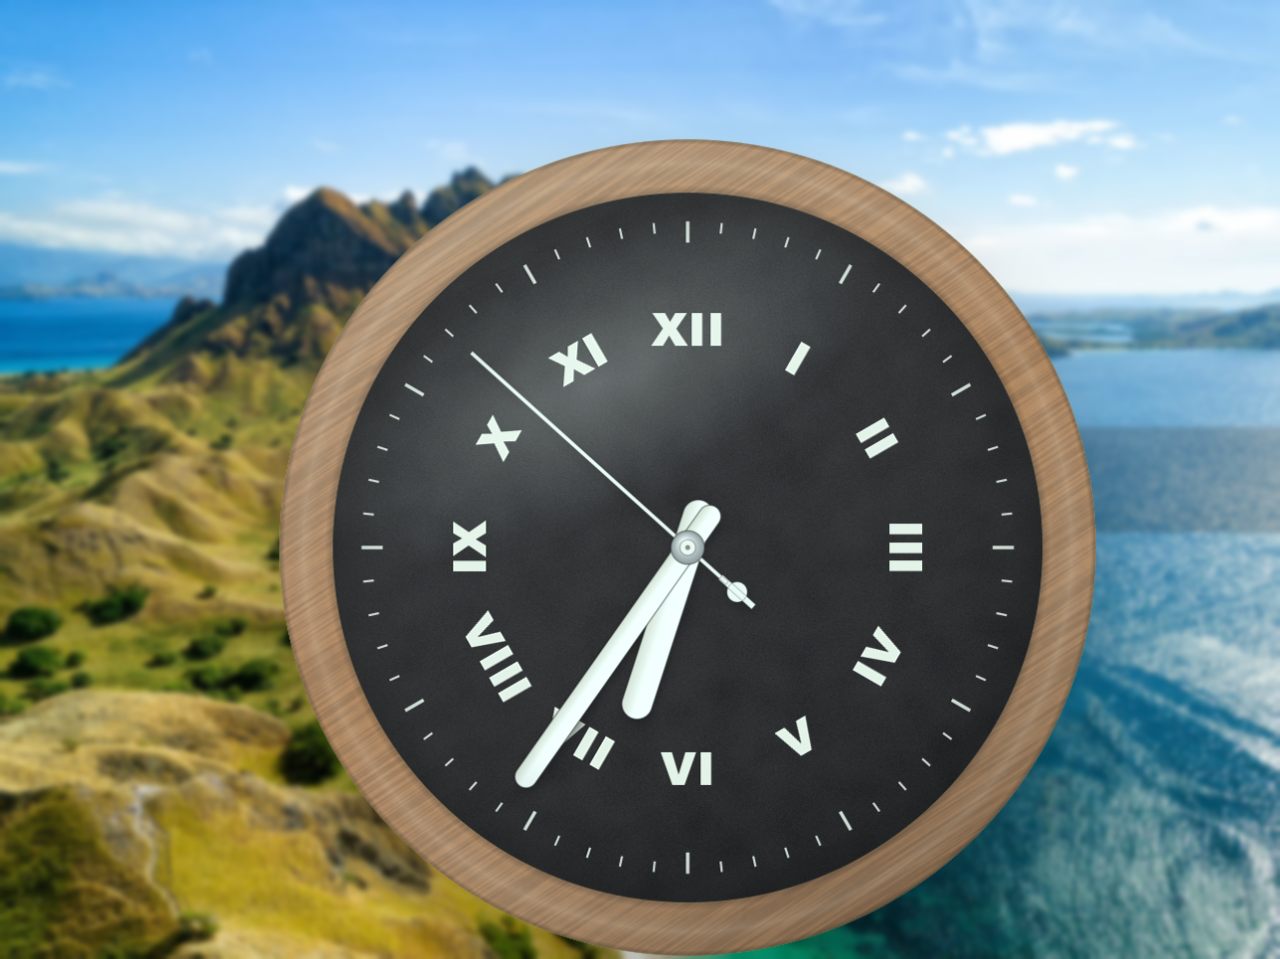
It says 6:35:52
